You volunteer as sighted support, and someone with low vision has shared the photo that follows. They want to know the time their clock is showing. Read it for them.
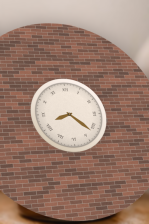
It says 8:22
